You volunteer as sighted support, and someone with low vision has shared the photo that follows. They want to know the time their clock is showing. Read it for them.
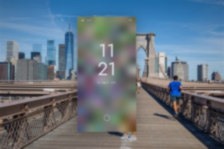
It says 11:21
